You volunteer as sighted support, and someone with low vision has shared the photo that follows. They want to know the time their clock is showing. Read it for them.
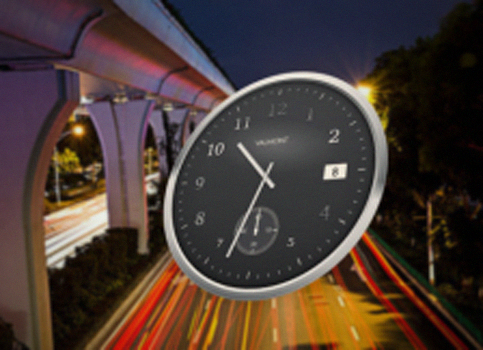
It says 10:33
